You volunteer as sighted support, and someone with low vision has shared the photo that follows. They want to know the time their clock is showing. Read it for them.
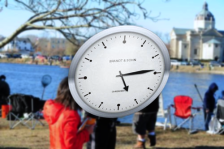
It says 5:14
